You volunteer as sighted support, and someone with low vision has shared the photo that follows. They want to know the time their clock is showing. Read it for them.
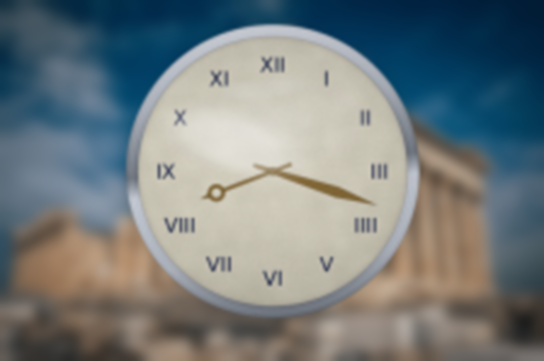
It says 8:18
